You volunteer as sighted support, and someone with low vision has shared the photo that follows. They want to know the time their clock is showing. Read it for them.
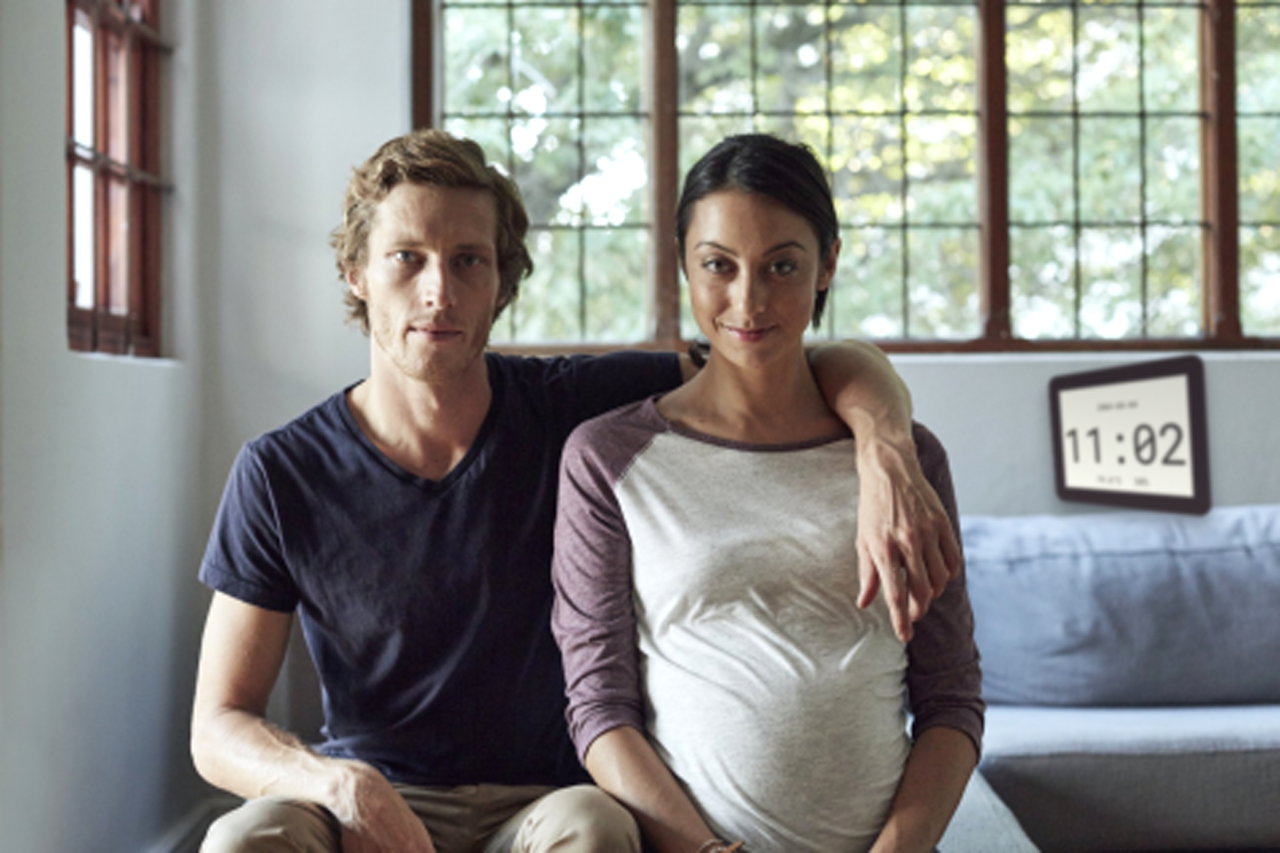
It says 11:02
